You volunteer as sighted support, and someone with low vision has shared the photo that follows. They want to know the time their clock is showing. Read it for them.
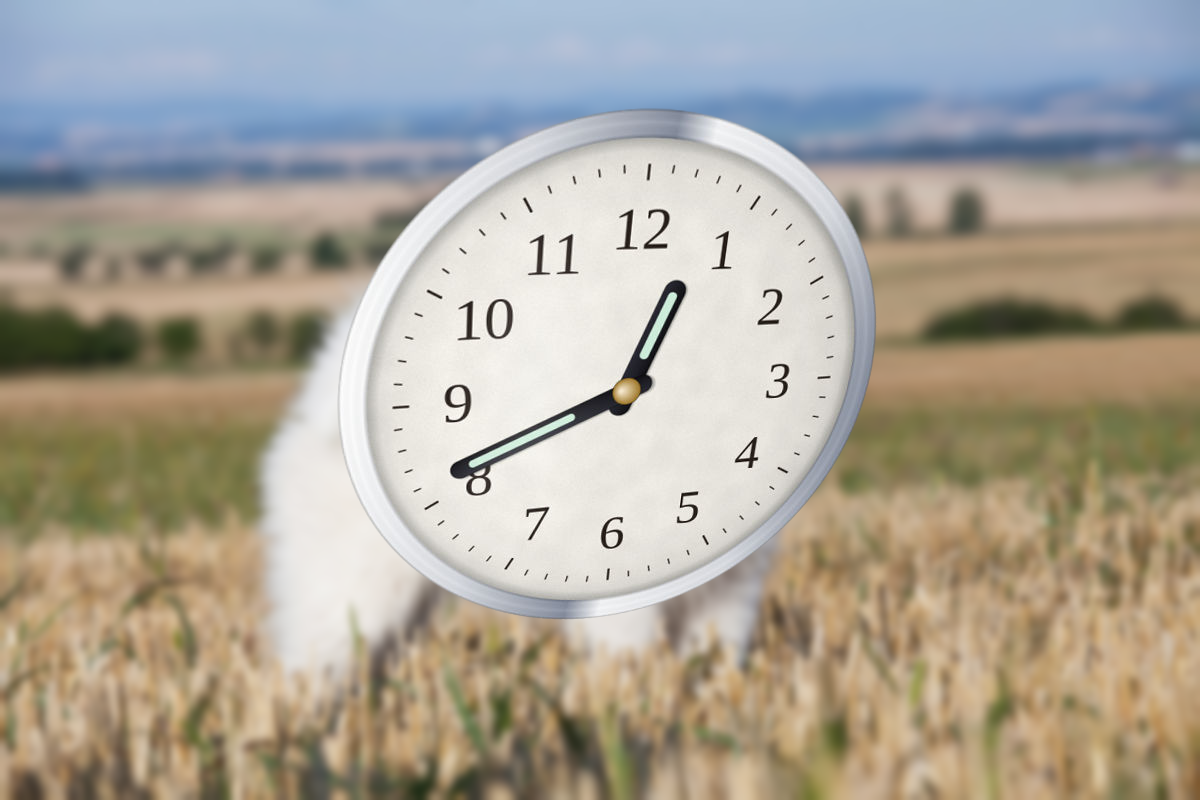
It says 12:41
